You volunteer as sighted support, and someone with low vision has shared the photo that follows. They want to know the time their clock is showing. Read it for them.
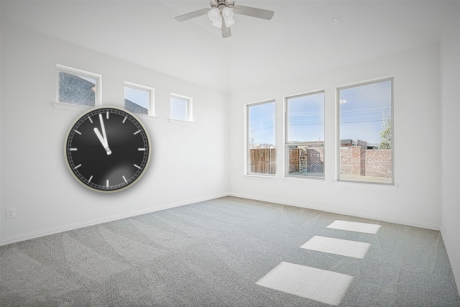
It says 10:58
